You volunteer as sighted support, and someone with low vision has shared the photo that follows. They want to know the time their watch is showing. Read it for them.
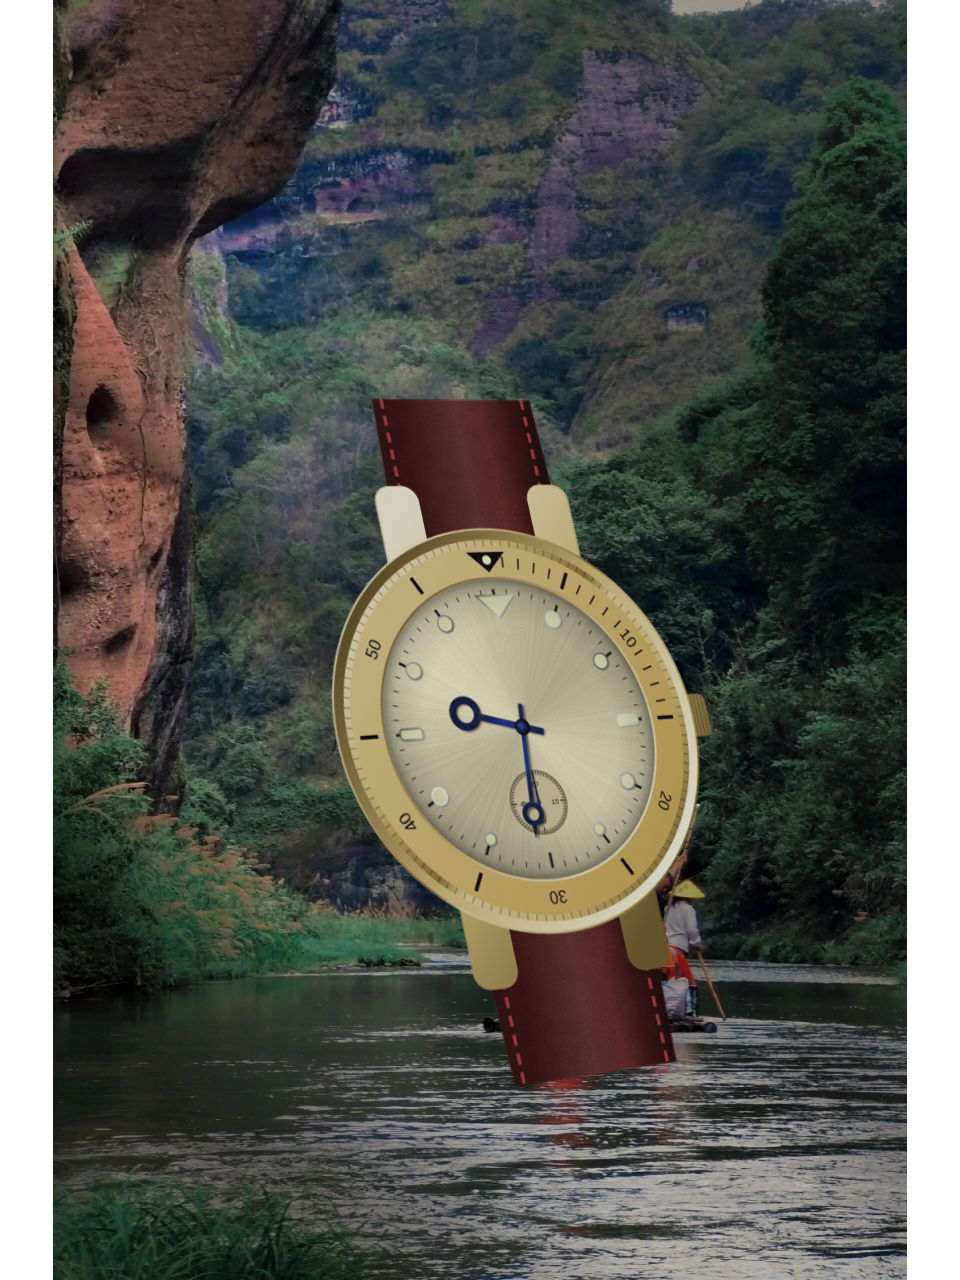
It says 9:31
